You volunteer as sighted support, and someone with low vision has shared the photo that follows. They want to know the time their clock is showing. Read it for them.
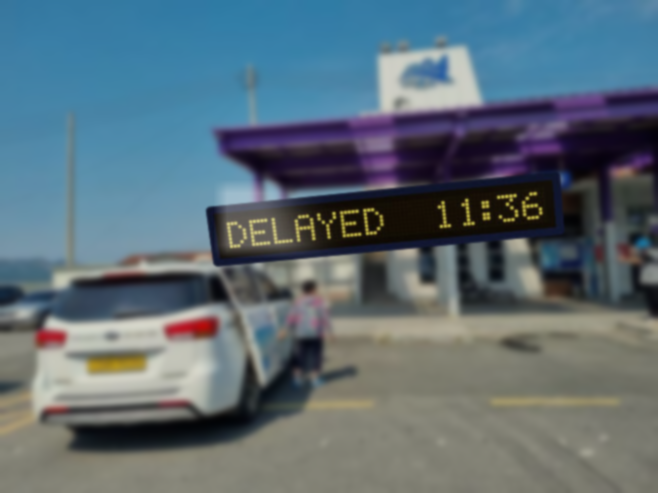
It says 11:36
